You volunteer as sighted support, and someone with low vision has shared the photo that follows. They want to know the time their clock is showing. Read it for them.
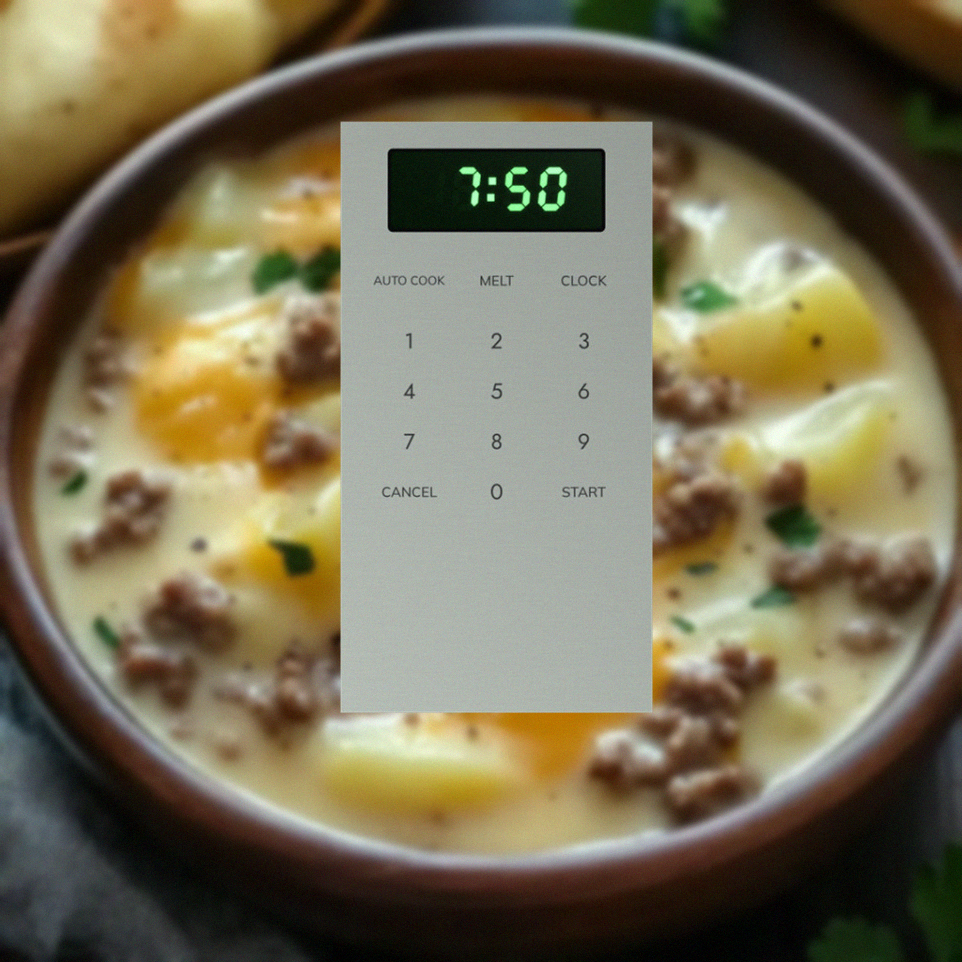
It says 7:50
